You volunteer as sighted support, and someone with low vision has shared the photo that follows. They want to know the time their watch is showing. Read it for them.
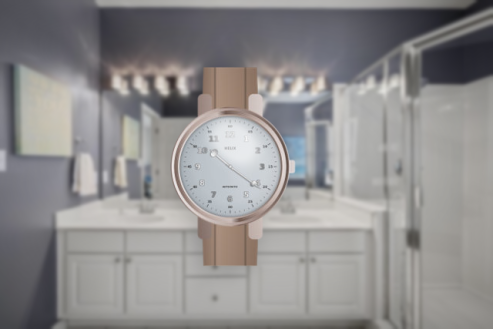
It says 10:21
